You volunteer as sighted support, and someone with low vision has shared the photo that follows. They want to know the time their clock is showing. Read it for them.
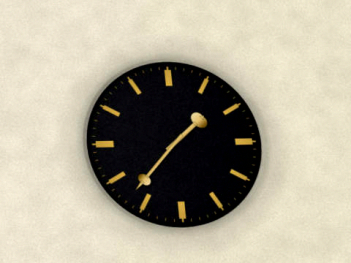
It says 1:37
